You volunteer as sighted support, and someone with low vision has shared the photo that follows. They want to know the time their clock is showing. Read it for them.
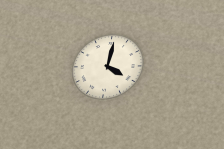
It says 4:01
